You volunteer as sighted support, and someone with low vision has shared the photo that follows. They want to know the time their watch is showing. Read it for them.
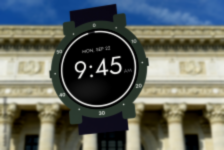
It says 9:45
